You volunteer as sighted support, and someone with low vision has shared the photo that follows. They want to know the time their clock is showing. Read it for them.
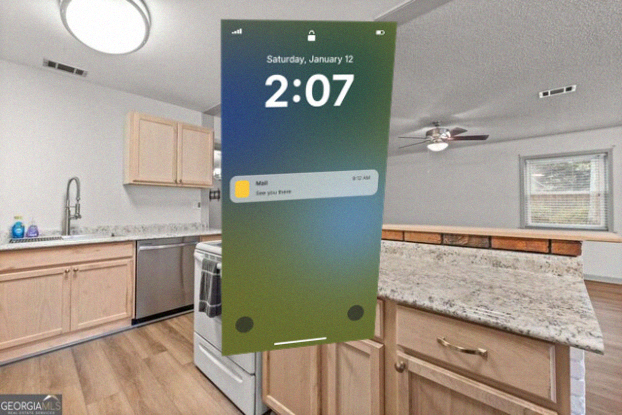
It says 2:07
